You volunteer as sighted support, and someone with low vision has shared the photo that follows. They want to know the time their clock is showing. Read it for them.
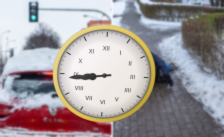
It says 8:44
